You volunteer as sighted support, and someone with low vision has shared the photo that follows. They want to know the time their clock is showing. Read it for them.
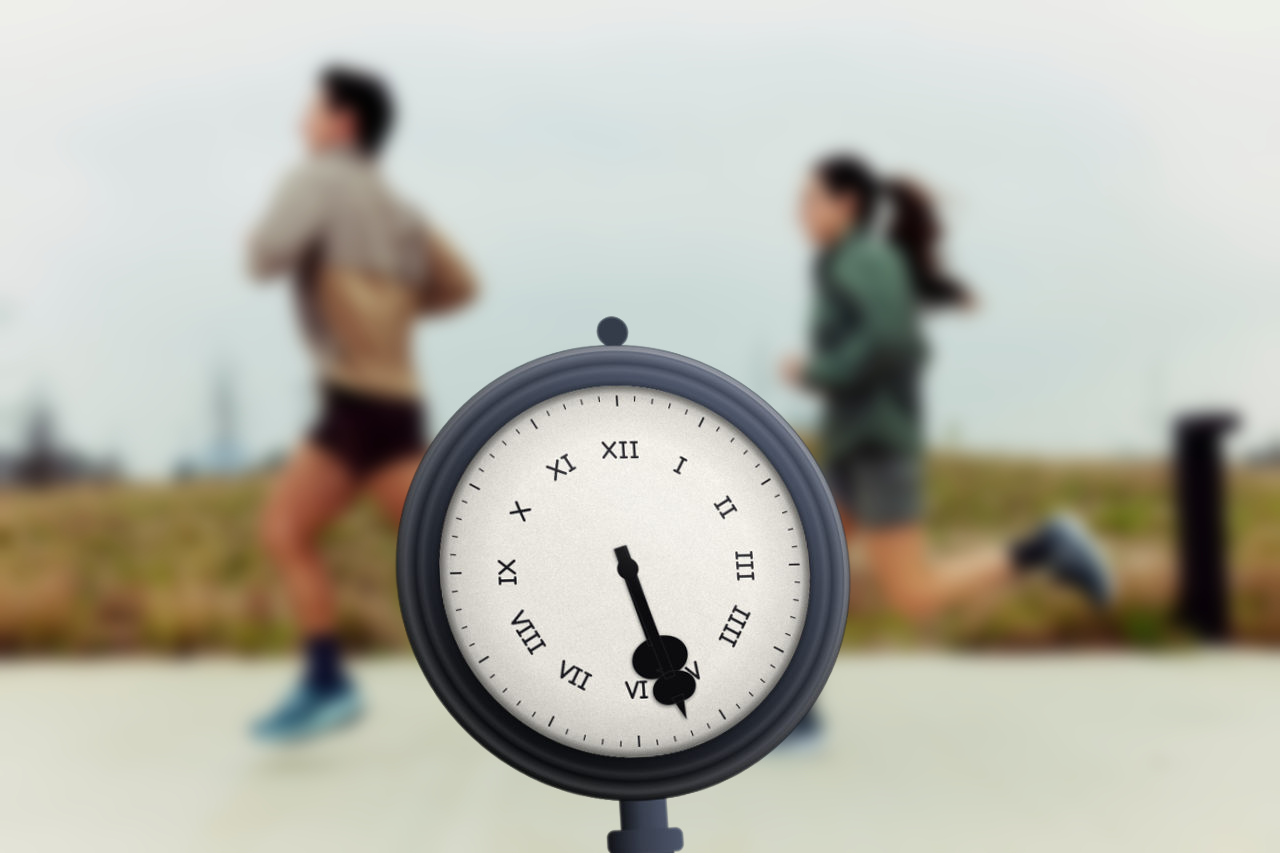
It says 5:27
